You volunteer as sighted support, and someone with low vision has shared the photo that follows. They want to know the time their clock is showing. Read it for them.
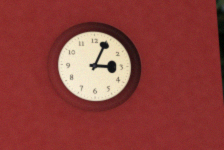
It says 3:04
